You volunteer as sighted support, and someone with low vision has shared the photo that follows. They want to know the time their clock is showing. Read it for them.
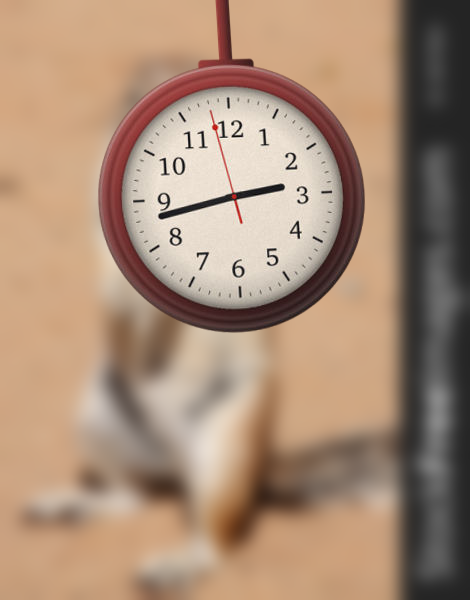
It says 2:42:58
